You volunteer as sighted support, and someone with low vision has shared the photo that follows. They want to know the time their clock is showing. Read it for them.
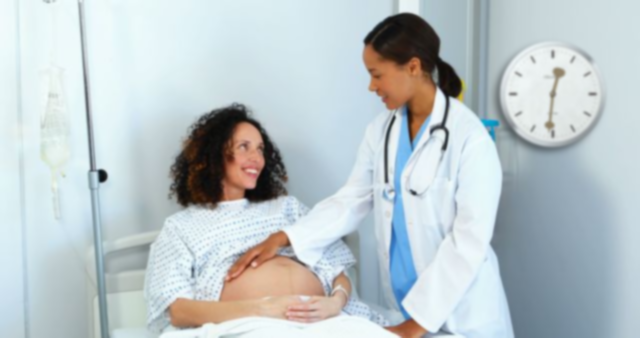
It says 12:31
